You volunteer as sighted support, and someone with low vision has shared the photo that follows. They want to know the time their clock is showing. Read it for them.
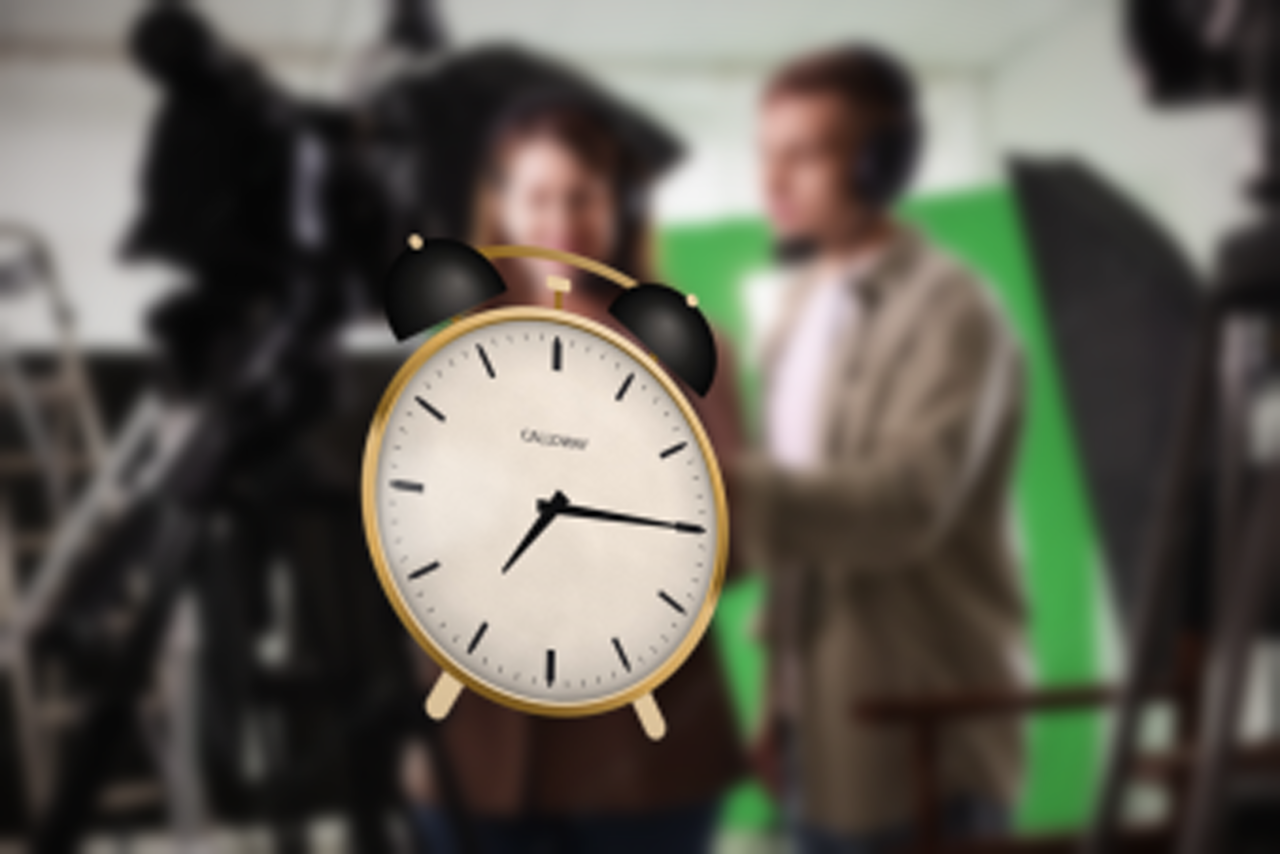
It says 7:15
